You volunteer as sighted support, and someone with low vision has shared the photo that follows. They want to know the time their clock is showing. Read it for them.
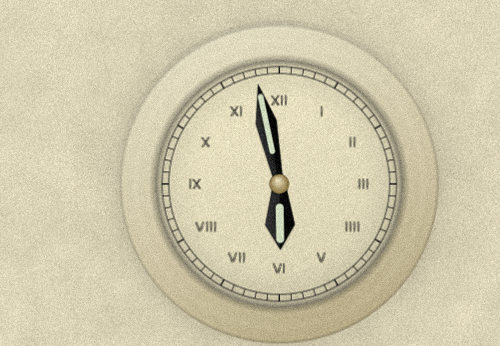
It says 5:58
